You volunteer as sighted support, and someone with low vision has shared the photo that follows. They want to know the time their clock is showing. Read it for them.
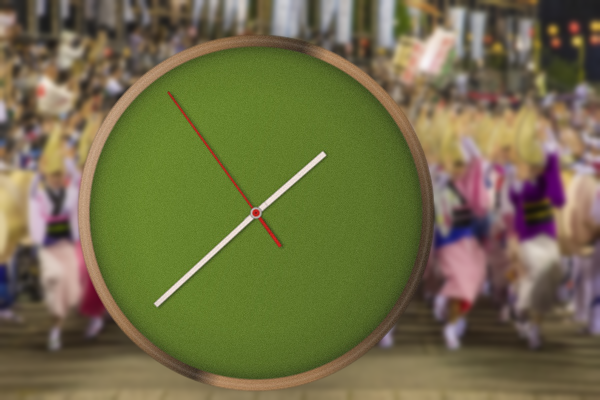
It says 1:37:54
